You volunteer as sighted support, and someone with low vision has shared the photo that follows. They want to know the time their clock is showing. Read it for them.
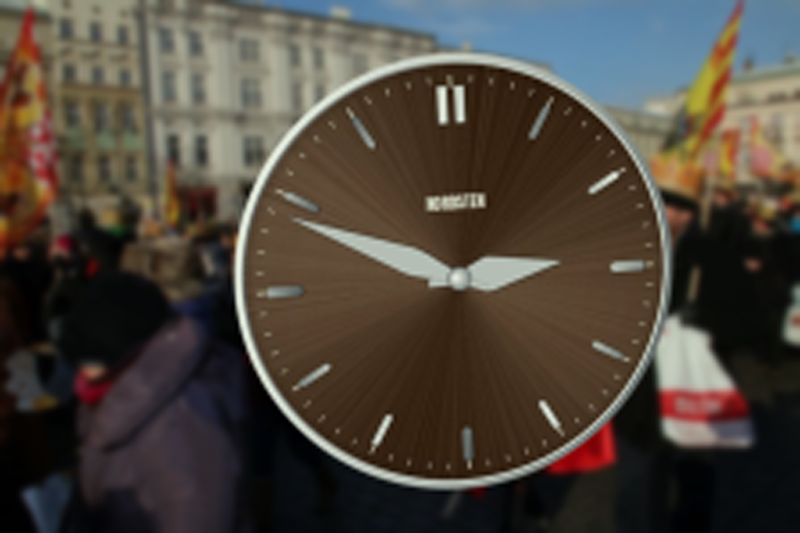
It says 2:49
